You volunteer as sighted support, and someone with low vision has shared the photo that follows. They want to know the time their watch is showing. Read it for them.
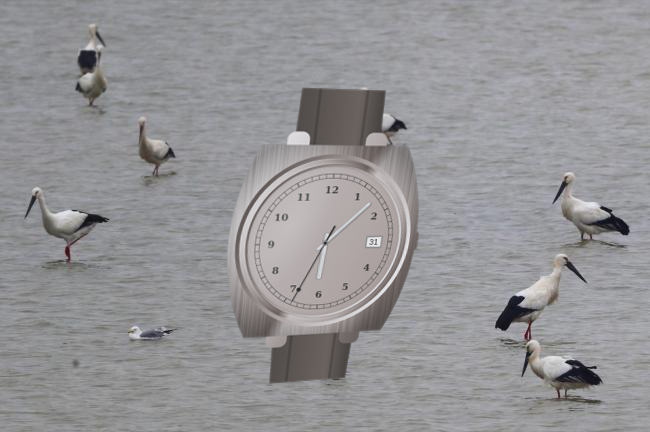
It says 6:07:34
